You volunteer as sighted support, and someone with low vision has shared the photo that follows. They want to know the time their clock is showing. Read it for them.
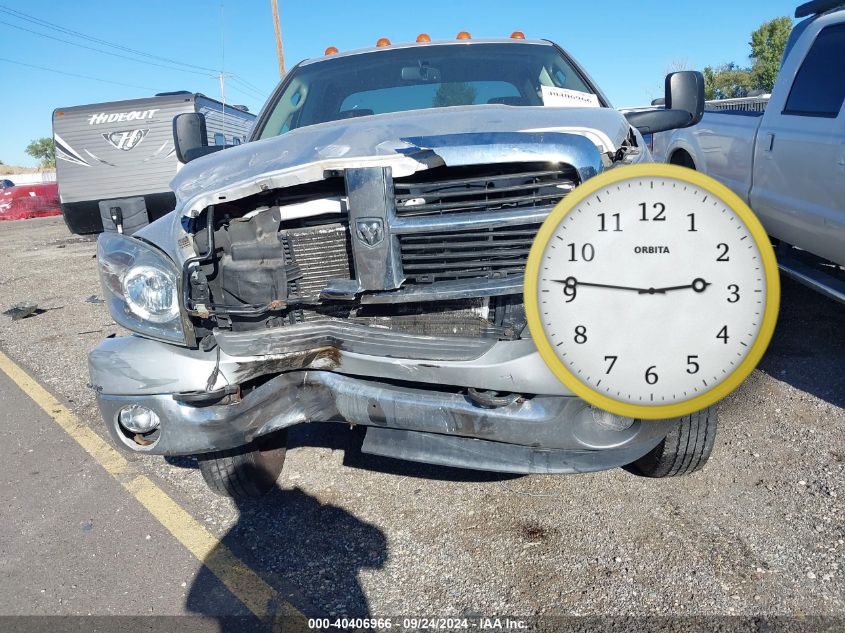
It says 2:46
